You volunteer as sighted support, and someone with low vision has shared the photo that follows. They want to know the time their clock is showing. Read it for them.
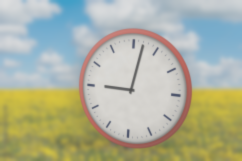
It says 9:02
